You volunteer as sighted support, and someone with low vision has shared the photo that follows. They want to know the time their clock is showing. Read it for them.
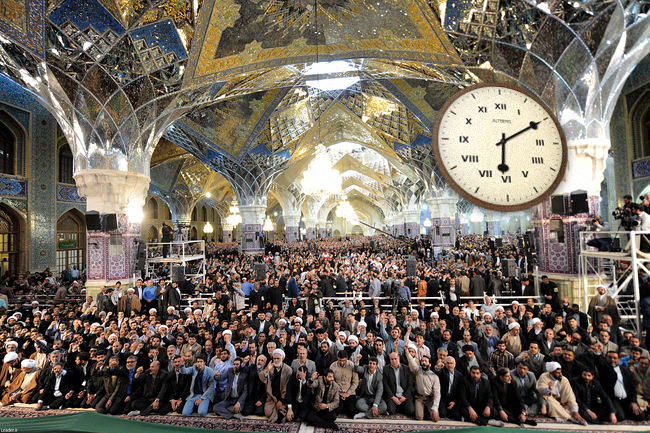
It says 6:10
